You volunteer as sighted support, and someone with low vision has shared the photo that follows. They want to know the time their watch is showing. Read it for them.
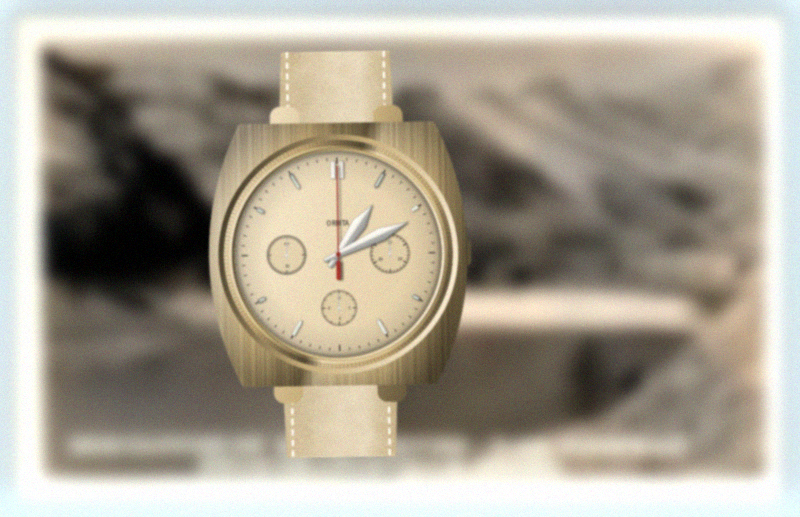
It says 1:11
